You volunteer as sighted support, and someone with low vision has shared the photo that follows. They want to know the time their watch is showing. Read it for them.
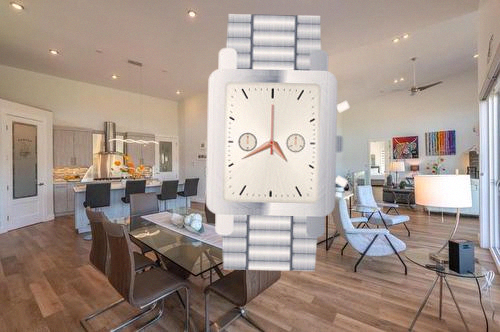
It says 4:40
